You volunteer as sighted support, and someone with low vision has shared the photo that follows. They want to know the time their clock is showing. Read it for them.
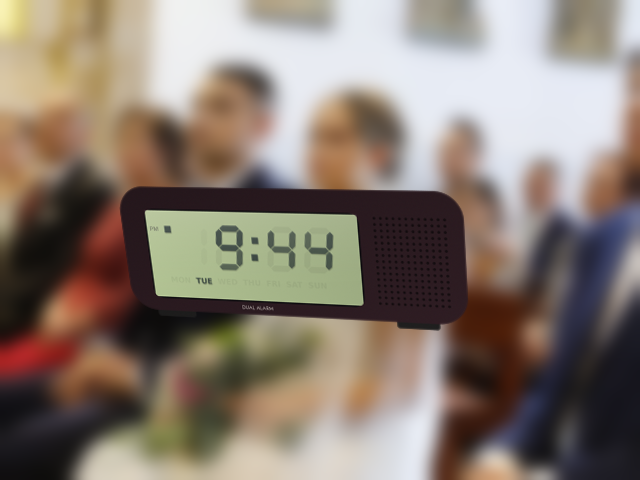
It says 9:44
